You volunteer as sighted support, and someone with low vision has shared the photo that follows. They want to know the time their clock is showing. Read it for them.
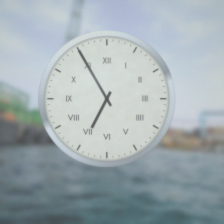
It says 6:55
